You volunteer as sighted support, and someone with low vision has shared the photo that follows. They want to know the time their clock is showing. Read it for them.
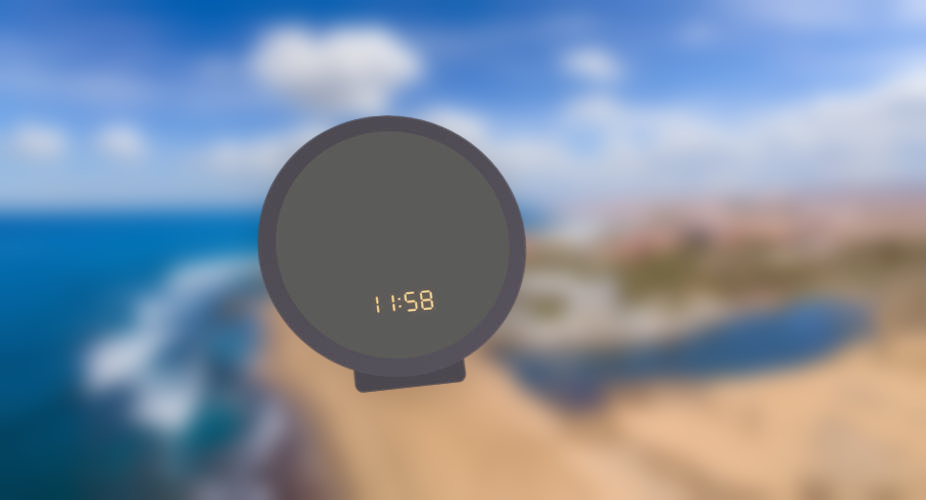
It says 11:58
